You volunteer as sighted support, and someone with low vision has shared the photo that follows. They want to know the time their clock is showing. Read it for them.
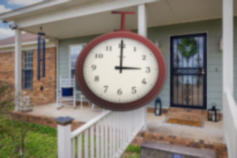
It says 3:00
